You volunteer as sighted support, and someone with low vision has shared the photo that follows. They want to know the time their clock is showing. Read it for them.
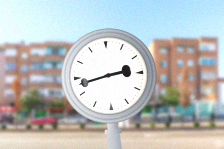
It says 2:43
